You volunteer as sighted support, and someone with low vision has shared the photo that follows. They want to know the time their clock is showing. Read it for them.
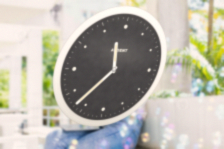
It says 11:37
